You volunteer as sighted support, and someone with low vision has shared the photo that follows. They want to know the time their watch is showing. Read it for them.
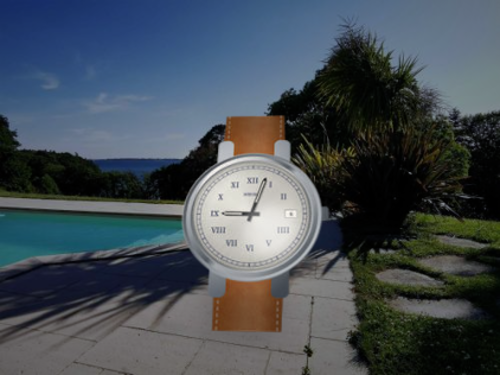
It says 9:03
